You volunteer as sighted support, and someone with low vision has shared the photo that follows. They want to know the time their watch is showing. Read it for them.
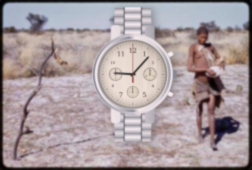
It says 9:07
